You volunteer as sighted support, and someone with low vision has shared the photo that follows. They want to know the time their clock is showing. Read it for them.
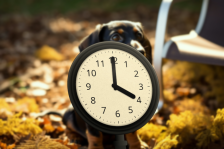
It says 4:00
